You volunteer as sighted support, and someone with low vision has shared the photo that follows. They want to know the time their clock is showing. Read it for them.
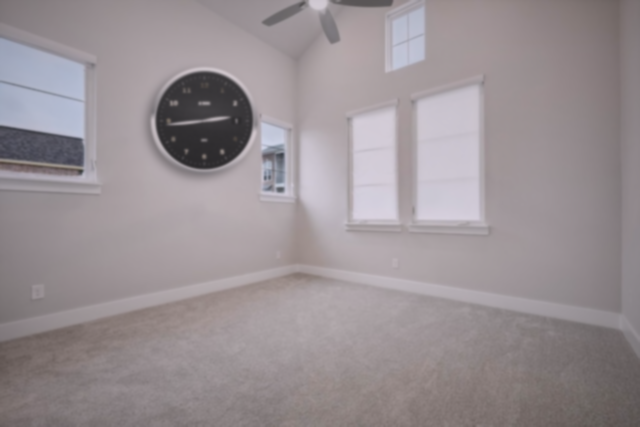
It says 2:44
